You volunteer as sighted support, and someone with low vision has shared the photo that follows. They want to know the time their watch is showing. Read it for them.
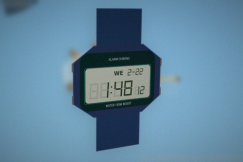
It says 1:48:12
